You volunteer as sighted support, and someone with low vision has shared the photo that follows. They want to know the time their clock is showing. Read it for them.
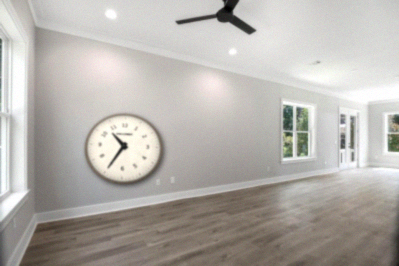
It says 10:35
